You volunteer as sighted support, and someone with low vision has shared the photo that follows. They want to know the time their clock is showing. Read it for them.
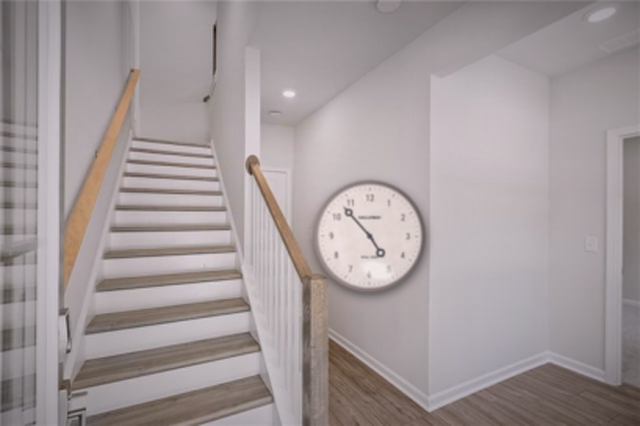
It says 4:53
